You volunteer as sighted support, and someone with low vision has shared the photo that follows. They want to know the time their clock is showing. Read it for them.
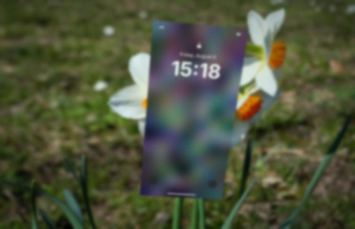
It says 15:18
